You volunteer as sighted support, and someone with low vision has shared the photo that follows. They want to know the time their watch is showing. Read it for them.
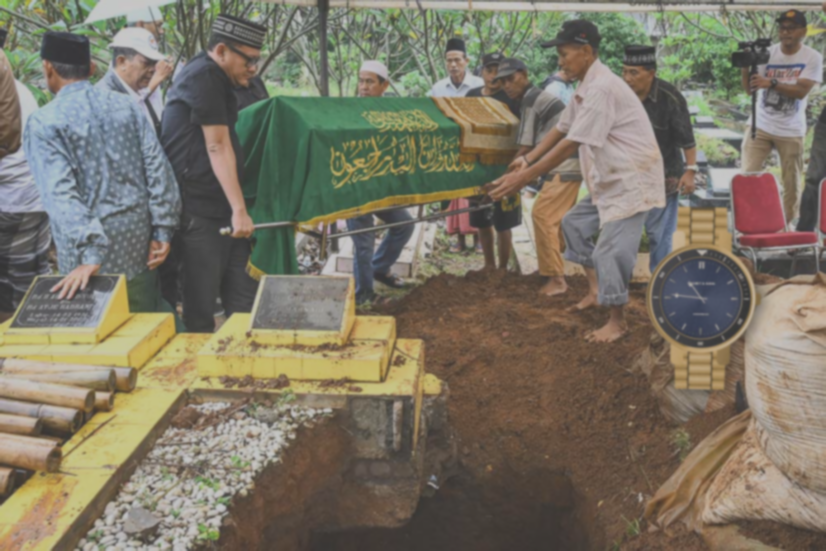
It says 10:46
